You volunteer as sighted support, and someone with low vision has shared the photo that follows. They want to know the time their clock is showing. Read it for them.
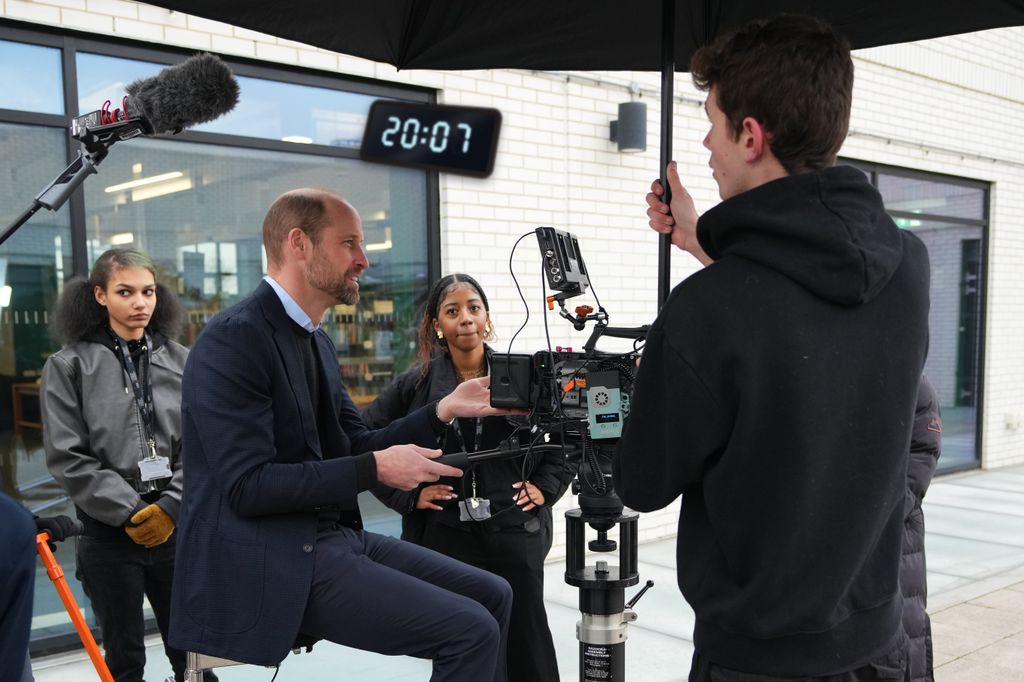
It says 20:07
